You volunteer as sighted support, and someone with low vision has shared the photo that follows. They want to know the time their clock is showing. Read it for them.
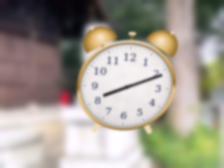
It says 8:11
